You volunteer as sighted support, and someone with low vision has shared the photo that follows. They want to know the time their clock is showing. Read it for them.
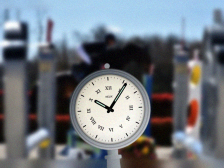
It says 10:06
